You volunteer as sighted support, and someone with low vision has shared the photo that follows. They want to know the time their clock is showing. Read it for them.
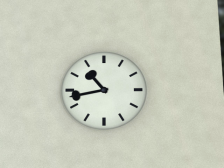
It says 10:43
